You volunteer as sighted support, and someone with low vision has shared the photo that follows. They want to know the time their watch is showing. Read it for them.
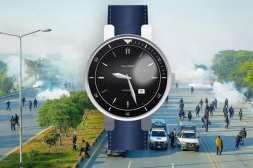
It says 9:27
